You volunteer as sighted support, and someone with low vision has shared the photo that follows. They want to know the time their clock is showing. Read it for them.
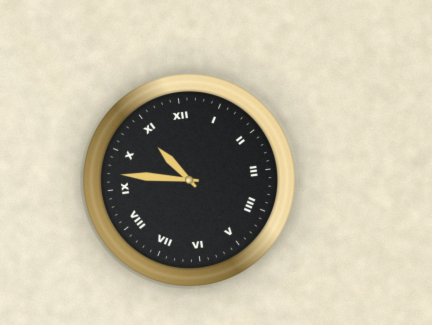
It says 10:47
